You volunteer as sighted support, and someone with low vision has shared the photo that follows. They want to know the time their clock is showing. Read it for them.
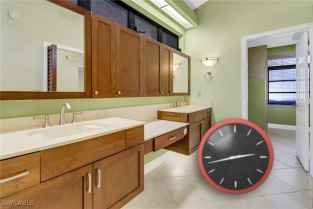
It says 2:43
